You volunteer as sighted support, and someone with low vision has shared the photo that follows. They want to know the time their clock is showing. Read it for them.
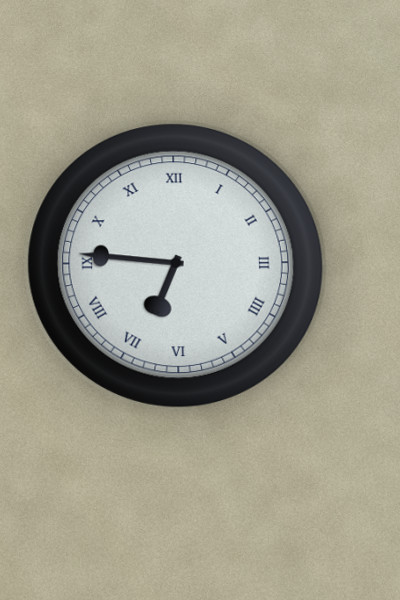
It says 6:46
